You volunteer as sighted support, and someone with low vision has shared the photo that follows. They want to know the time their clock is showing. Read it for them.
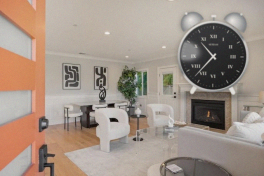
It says 10:37
